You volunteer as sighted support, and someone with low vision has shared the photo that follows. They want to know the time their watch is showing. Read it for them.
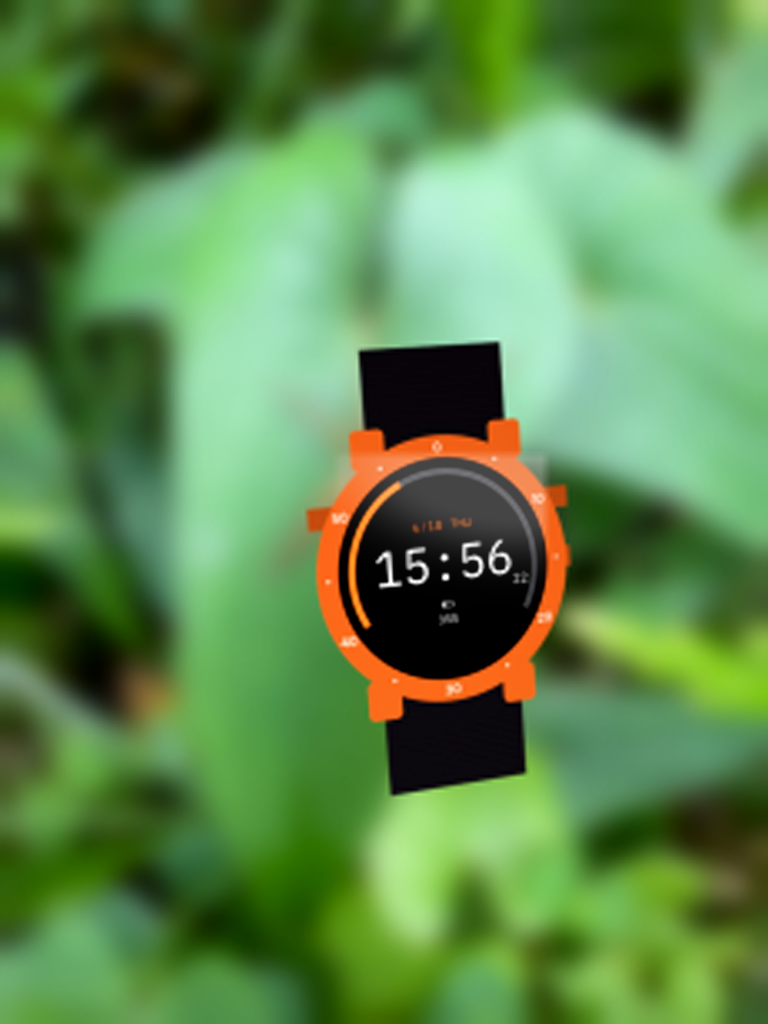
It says 15:56
